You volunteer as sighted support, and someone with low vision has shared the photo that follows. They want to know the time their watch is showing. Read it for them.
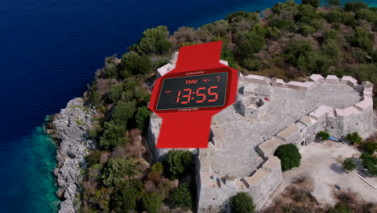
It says 13:55
